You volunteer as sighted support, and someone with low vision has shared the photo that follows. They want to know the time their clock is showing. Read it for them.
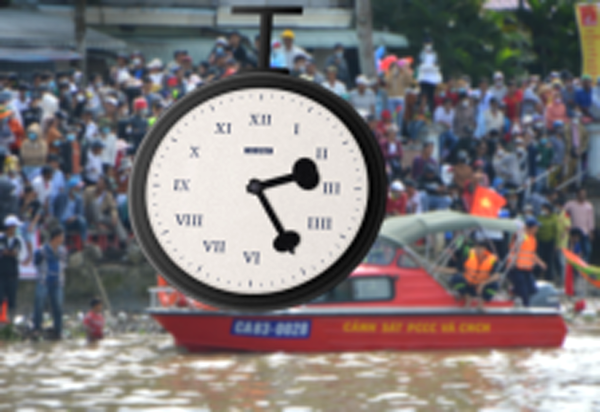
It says 2:25
